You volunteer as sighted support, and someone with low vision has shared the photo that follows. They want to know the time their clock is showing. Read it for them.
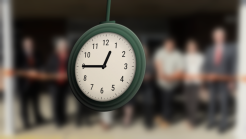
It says 12:45
